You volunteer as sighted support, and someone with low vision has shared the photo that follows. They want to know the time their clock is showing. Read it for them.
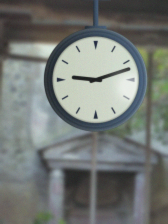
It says 9:12
